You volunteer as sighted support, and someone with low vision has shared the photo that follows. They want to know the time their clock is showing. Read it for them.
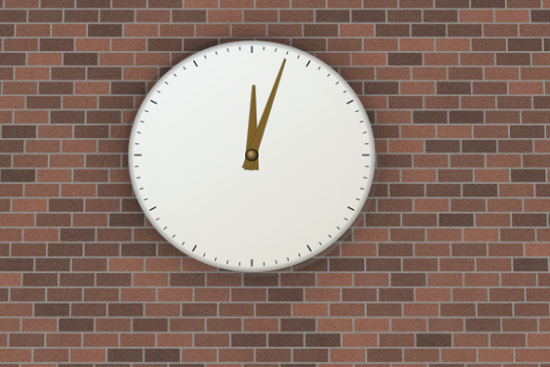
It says 12:03
